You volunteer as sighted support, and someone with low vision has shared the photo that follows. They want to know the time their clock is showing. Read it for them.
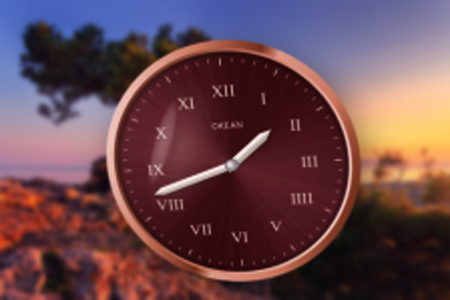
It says 1:42
